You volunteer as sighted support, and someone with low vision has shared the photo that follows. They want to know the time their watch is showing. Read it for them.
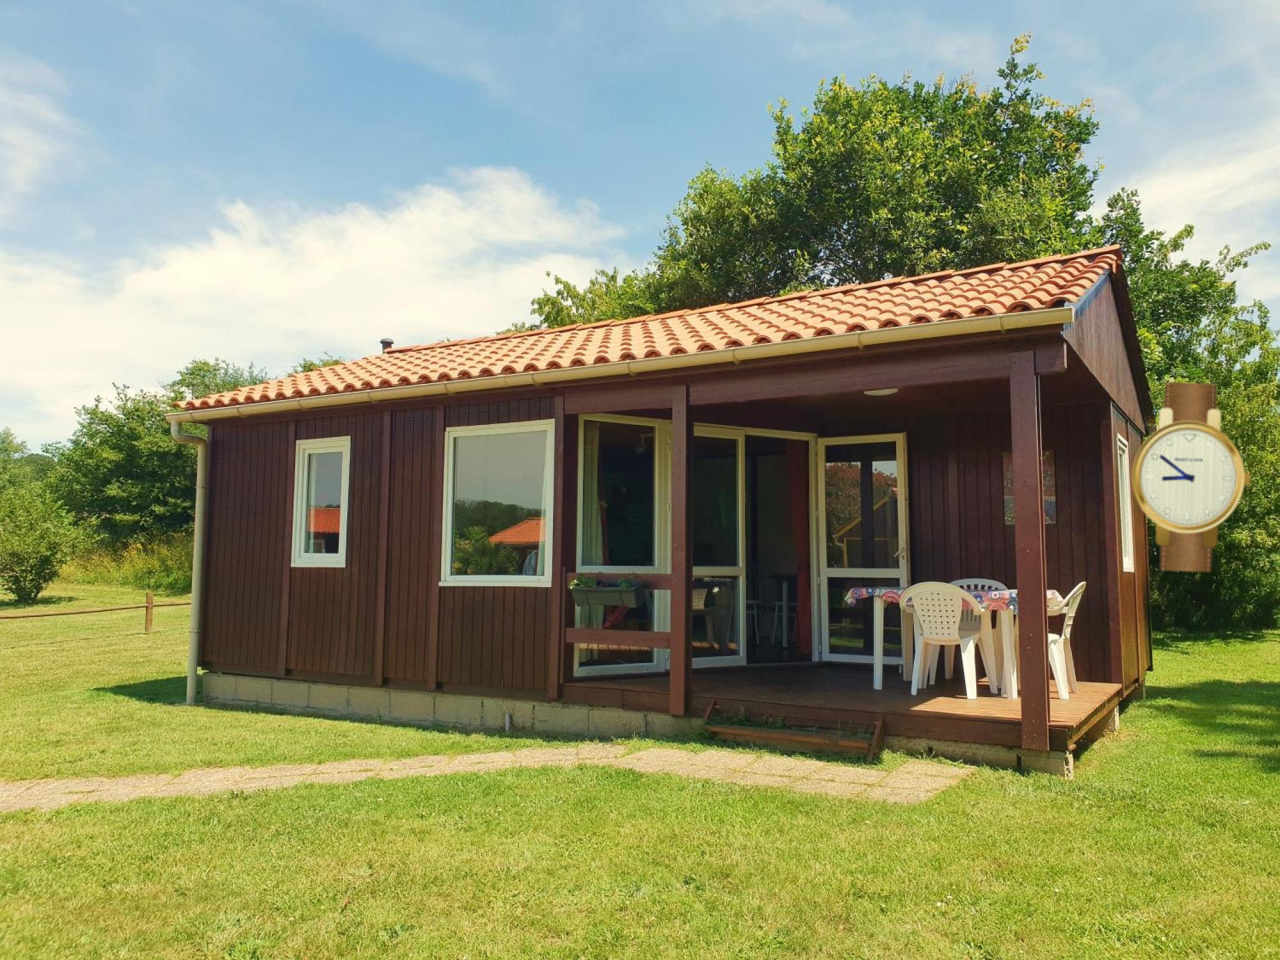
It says 8:51
